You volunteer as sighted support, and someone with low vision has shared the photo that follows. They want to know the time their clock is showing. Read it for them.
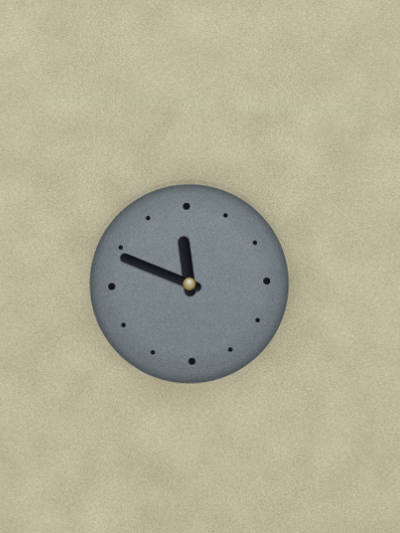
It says 11:49
